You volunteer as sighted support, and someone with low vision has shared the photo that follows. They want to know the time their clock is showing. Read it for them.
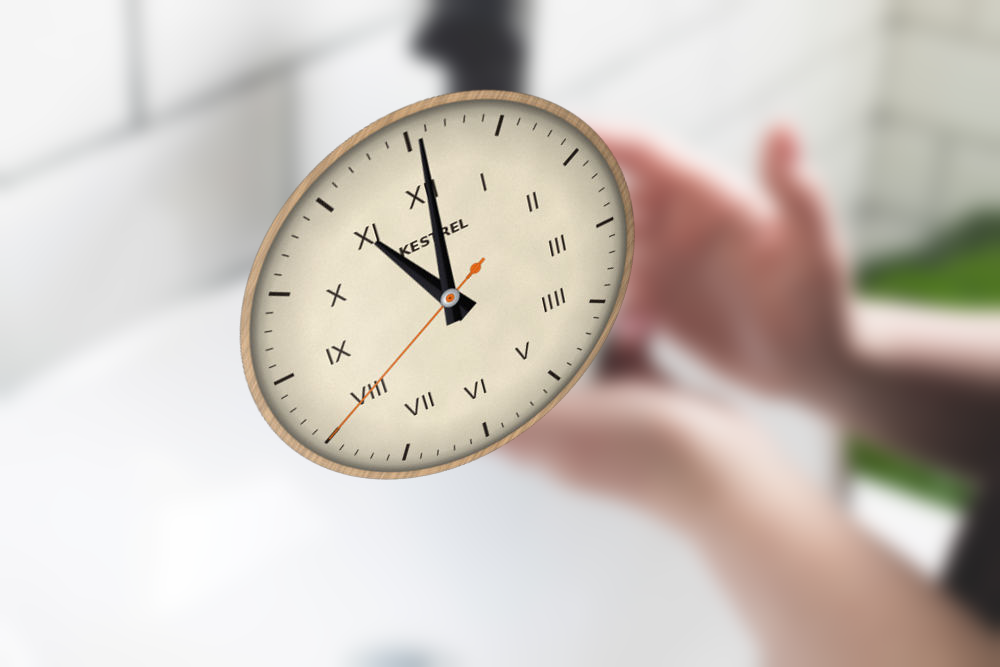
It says 11:00:40
